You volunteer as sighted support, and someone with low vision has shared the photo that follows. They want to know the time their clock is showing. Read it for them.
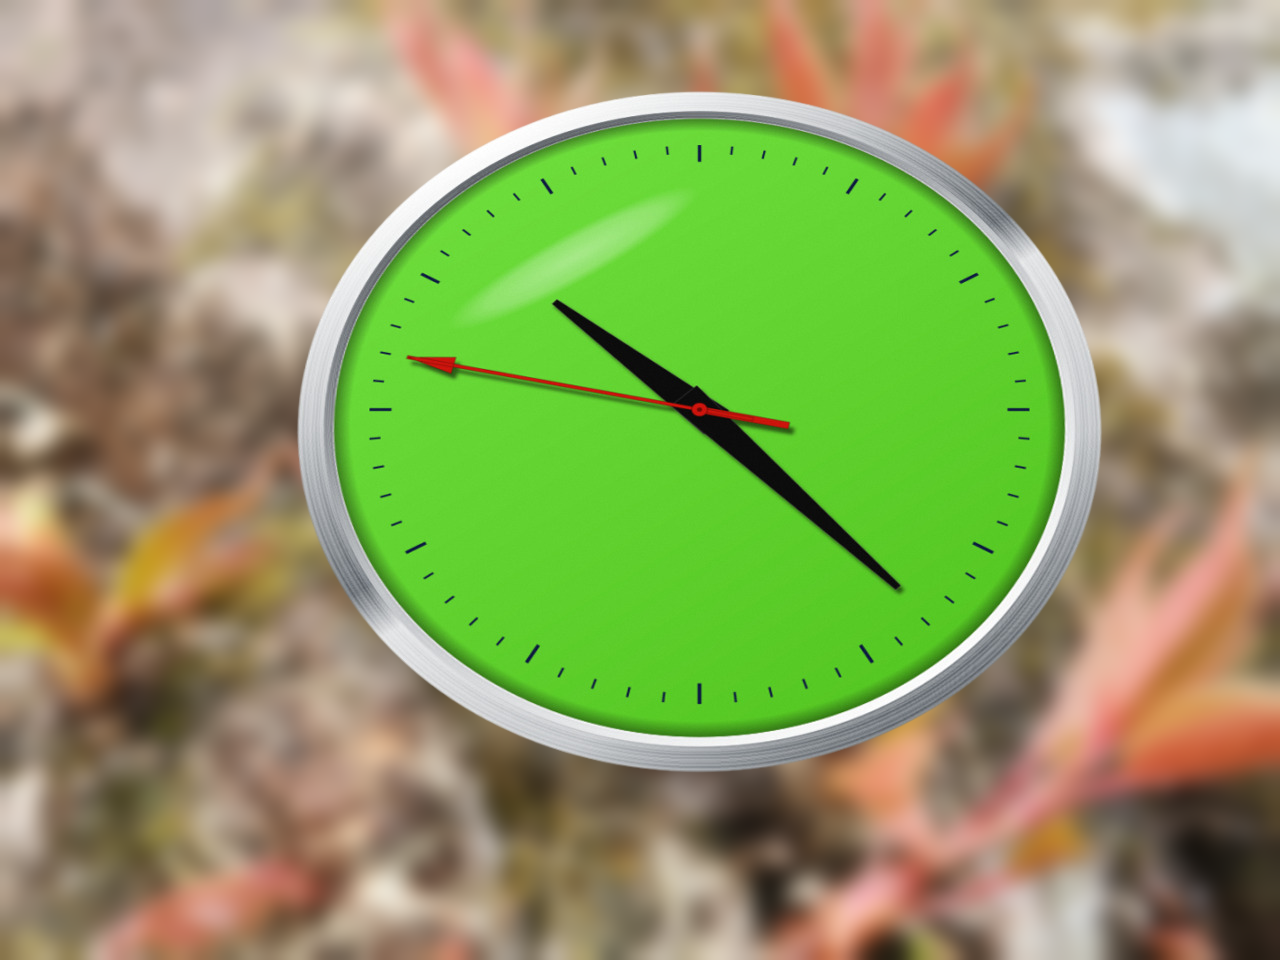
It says 10:22:47
